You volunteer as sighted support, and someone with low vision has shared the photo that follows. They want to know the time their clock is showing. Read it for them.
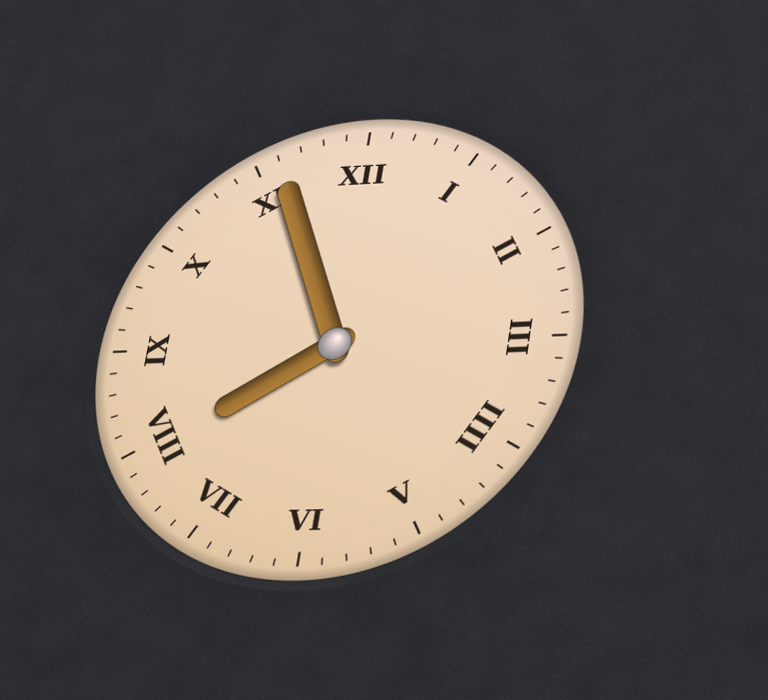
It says 7:56
